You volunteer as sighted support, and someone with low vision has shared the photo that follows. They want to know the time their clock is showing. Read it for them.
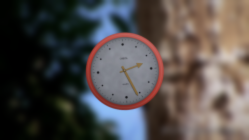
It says 2:26
